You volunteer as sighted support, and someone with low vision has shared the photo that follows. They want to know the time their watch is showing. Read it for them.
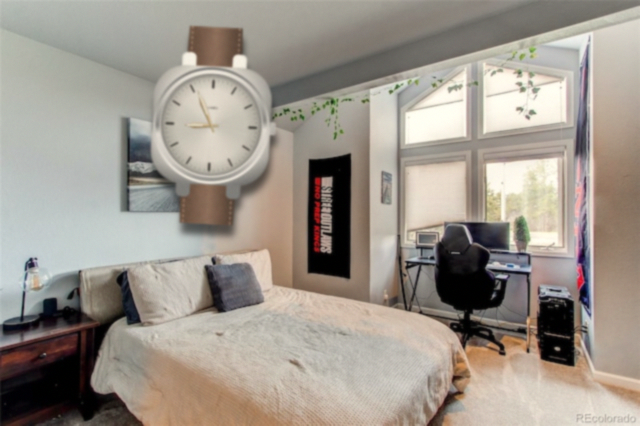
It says 8:56
